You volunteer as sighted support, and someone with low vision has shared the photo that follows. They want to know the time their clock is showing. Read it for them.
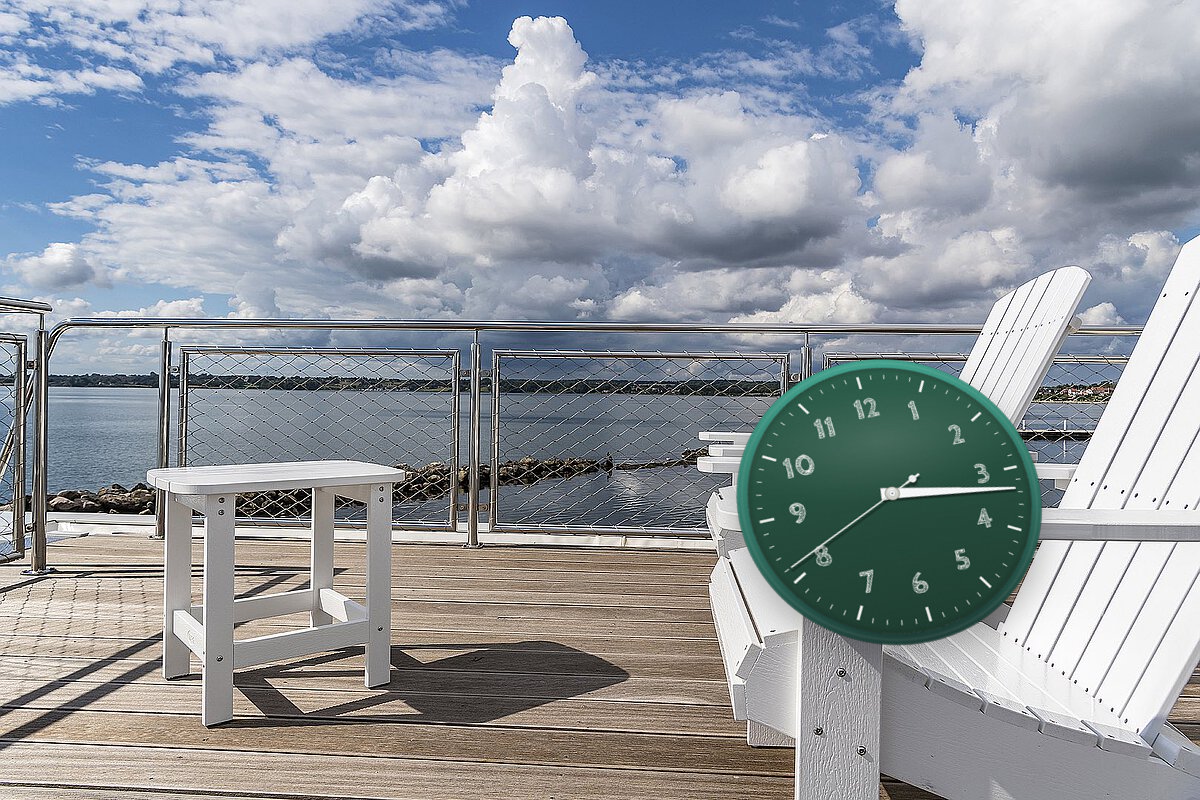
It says 3:16:41
